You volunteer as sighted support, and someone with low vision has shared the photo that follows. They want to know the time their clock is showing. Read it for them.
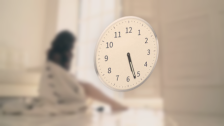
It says 5:27
